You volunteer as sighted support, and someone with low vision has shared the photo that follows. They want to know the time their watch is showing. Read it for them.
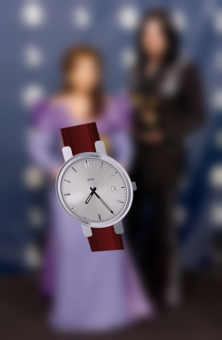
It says 7:25
